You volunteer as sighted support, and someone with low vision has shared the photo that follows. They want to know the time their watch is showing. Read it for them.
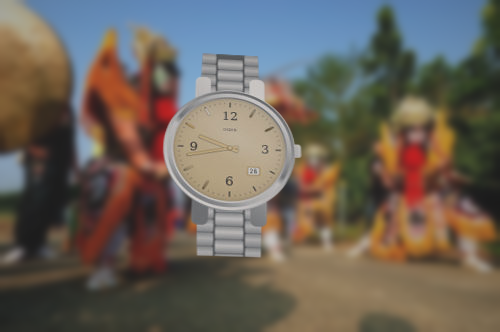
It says 9:43
